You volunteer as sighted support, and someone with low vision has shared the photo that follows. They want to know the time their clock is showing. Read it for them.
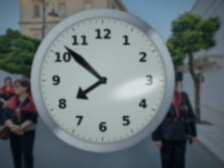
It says 7:52
